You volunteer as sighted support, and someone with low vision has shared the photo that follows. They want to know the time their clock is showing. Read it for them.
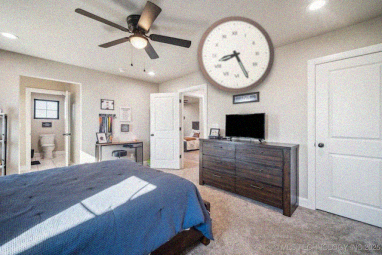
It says 8:26
